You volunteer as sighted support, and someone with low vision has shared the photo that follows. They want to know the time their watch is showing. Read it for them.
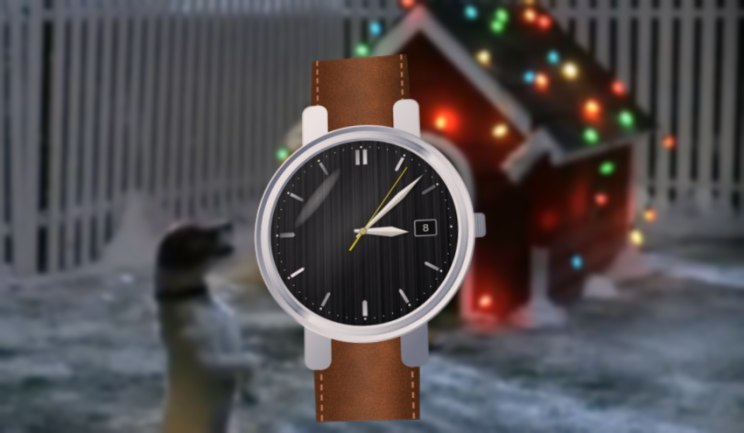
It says 3:08:06
